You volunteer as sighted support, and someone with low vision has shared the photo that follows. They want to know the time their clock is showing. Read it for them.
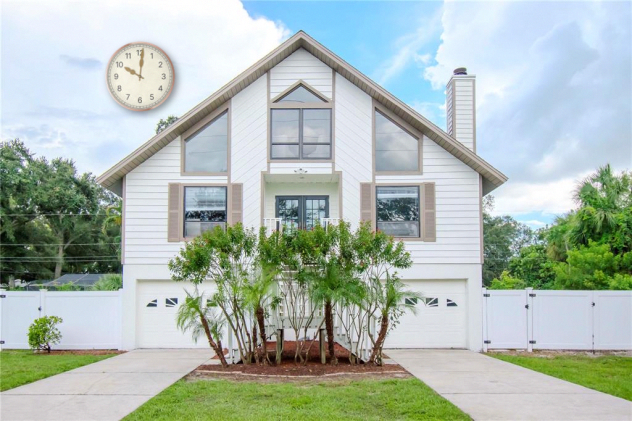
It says 10:01
